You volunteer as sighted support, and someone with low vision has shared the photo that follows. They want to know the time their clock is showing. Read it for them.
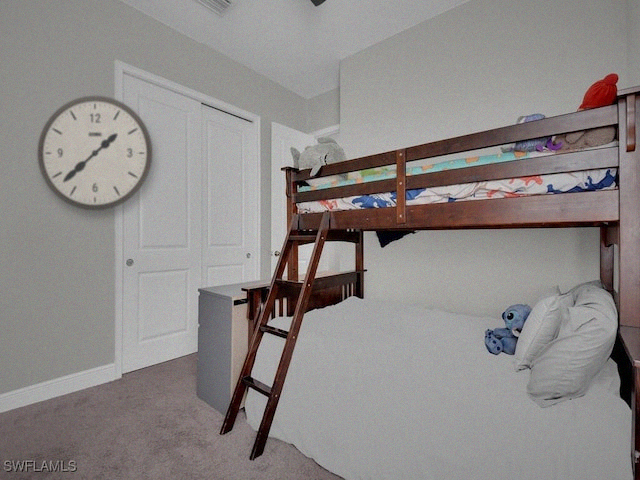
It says 1:38
